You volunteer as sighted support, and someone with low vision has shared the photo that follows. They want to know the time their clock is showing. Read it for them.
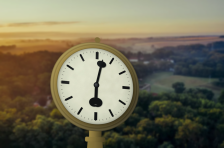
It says 6:02
